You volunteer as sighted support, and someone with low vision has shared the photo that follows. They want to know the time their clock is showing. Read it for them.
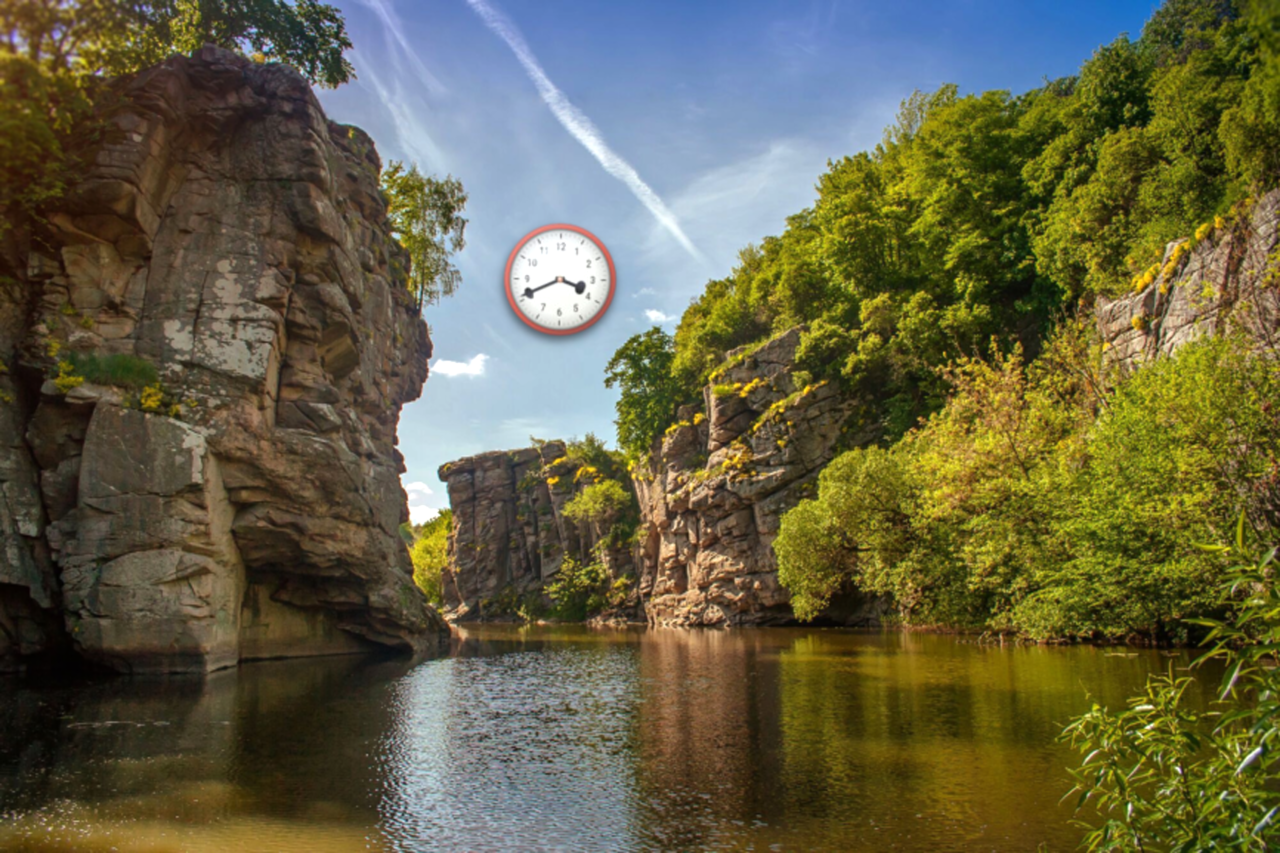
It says 3:41
